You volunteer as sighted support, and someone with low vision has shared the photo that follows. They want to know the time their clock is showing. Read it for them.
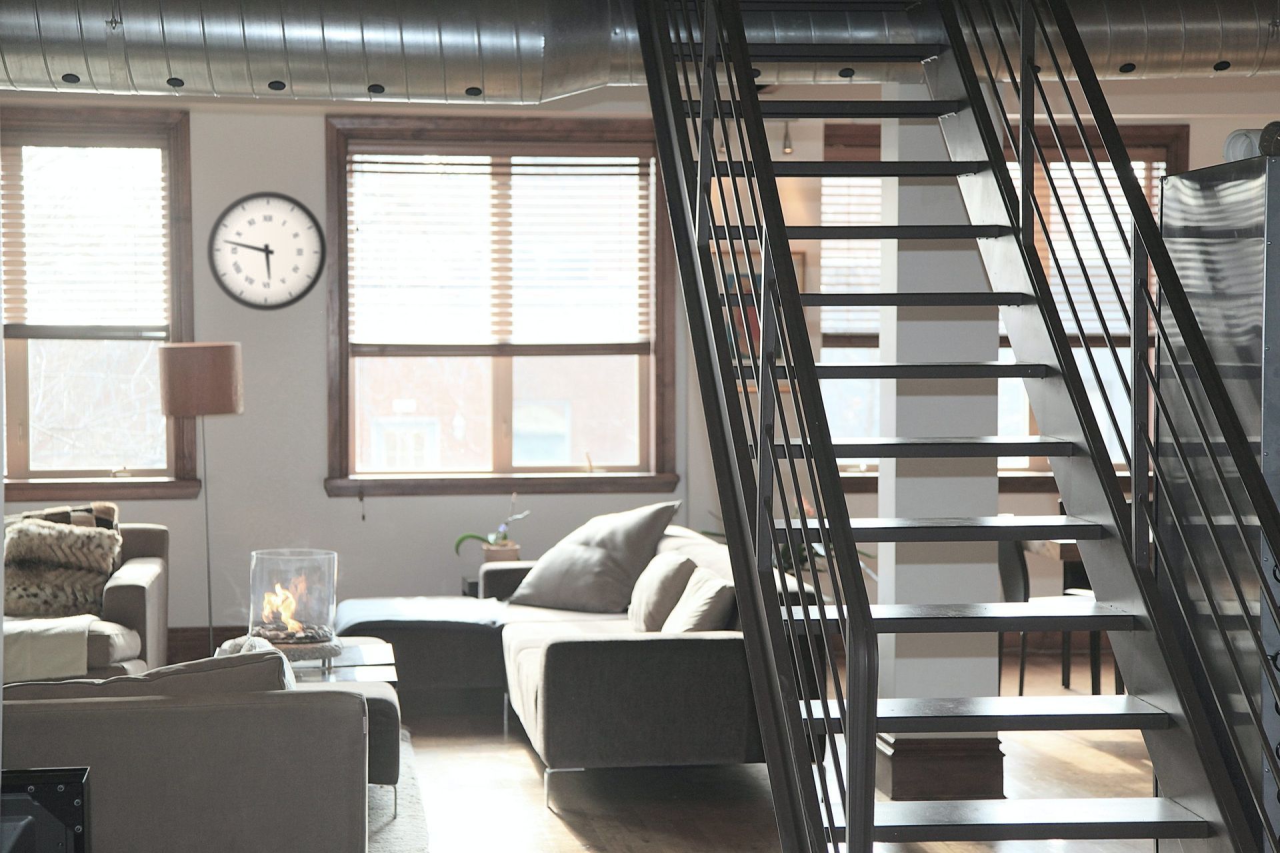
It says 5:47
